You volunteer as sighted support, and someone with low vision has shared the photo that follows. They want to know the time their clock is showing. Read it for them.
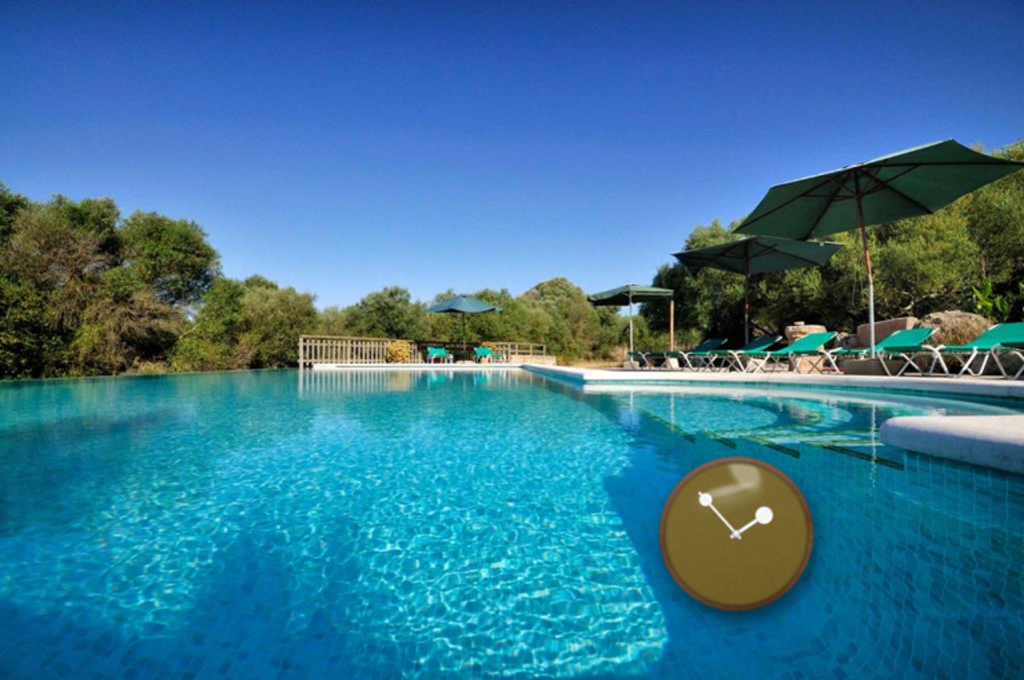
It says 1:53
